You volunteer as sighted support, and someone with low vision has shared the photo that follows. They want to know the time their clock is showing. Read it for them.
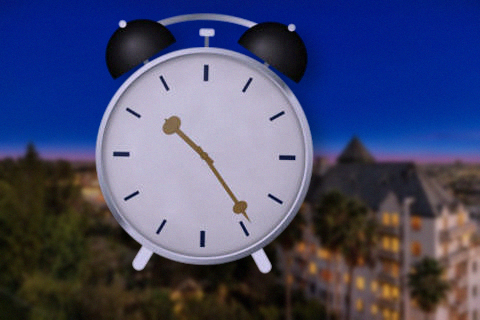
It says 10:24
